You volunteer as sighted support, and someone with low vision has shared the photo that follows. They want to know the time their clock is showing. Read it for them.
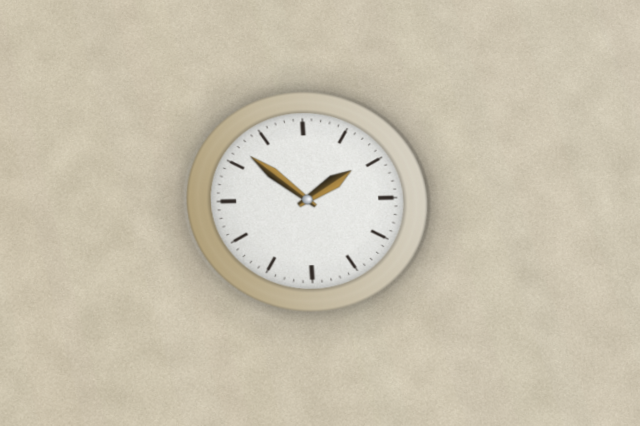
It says 1:52
